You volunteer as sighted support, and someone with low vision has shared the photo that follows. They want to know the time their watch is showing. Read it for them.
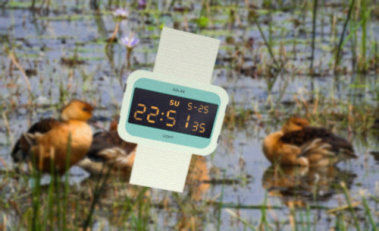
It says 22:51:35
